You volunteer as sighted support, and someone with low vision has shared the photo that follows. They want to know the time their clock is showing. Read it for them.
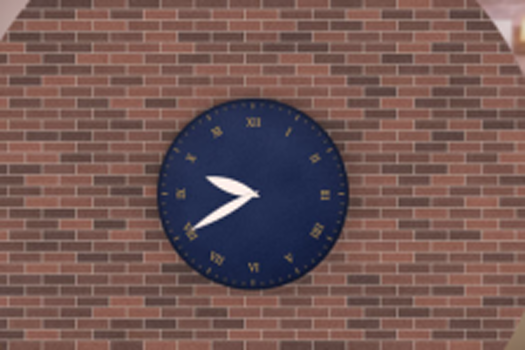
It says 9:40
